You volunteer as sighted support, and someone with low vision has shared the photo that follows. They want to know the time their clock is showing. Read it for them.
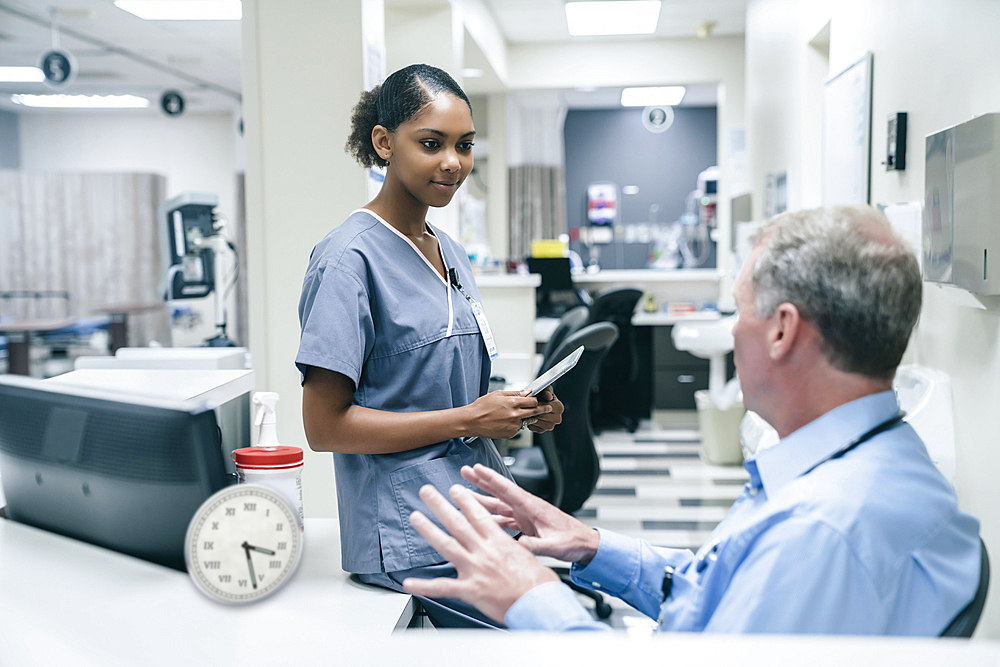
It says 3:27
